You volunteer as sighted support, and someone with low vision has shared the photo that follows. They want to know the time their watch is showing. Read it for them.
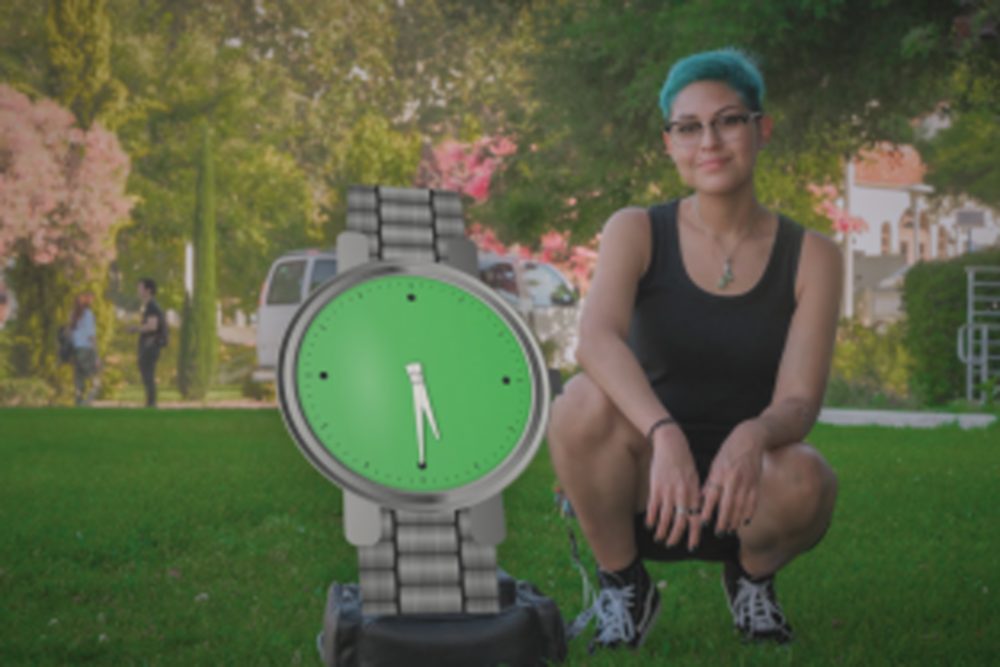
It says 5:30
